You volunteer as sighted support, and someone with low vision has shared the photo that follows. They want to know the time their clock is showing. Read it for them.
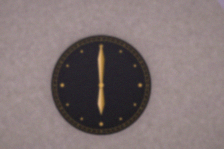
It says 6:00
